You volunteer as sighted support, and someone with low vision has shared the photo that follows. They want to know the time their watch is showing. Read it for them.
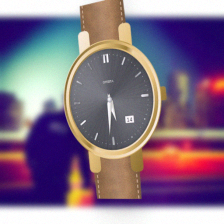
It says 5:31
